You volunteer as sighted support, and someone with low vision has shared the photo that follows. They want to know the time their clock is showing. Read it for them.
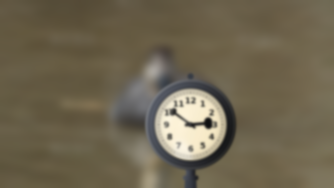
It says 2:51
